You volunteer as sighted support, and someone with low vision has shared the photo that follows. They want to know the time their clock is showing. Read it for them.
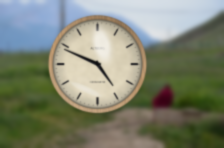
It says 4:49
